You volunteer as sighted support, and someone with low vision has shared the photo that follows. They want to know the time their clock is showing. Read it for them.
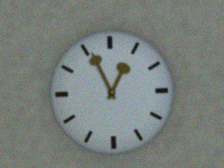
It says 12:56
